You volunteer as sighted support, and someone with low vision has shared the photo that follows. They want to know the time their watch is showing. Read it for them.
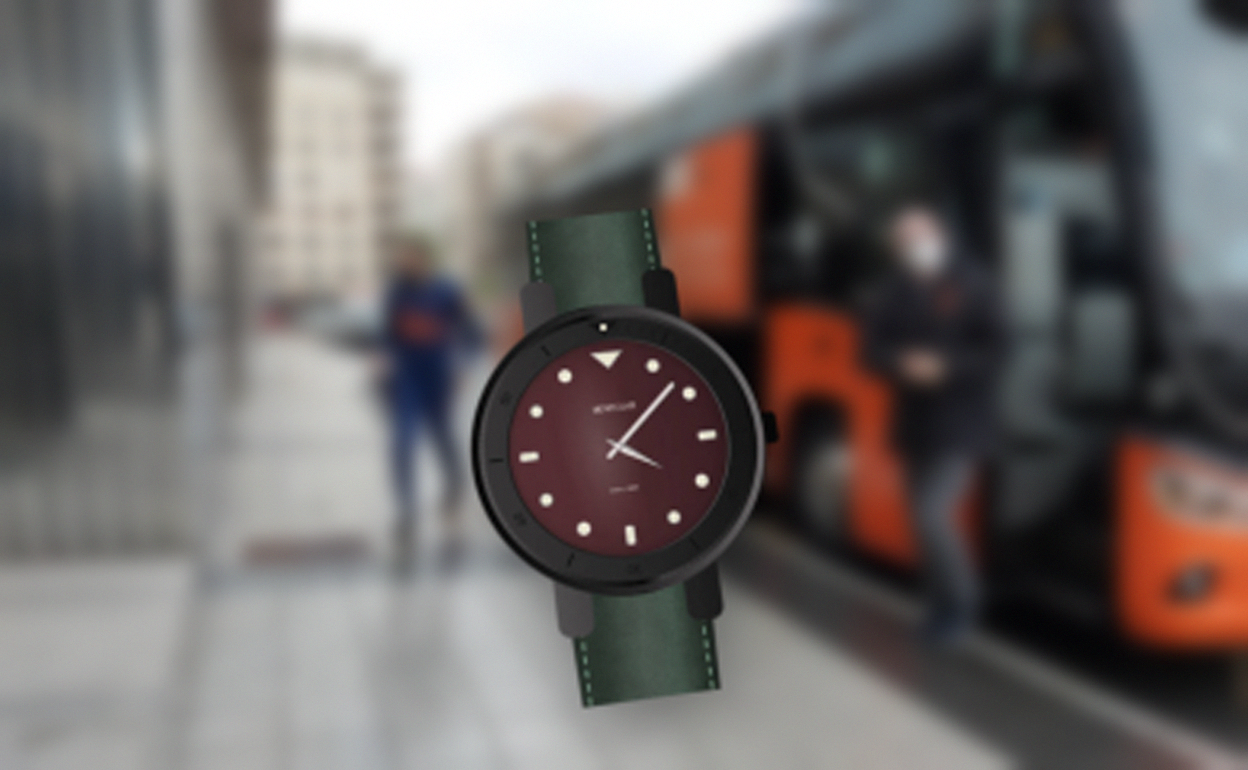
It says 4:08
